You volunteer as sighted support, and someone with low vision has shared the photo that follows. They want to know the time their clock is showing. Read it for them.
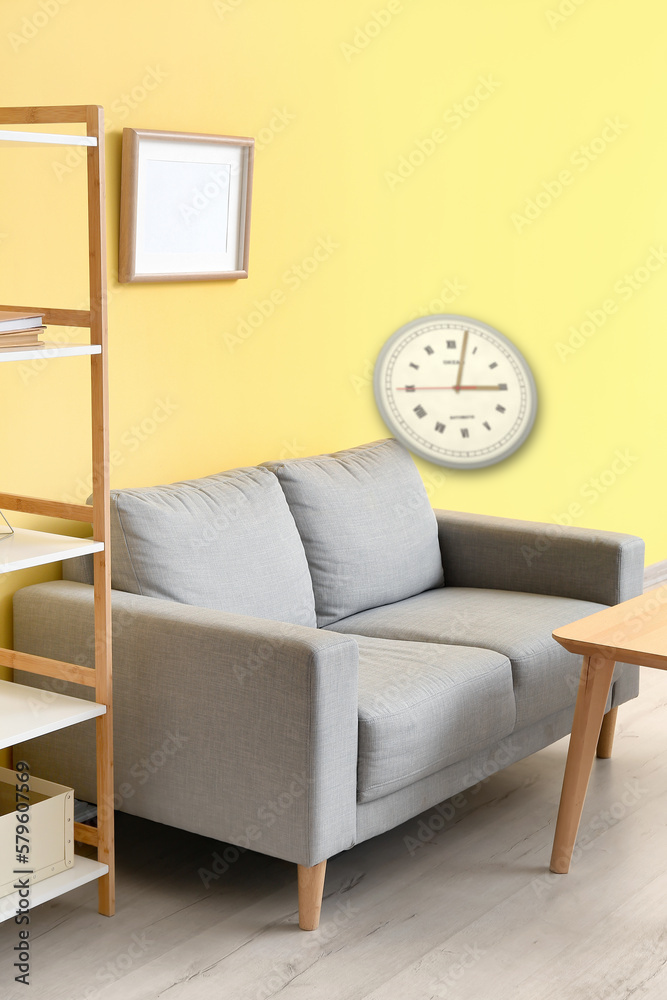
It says 3:02:45
